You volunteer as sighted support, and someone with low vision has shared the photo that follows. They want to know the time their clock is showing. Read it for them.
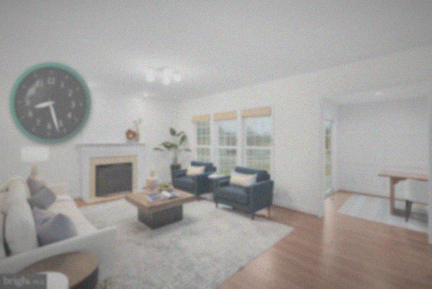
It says 8:27
